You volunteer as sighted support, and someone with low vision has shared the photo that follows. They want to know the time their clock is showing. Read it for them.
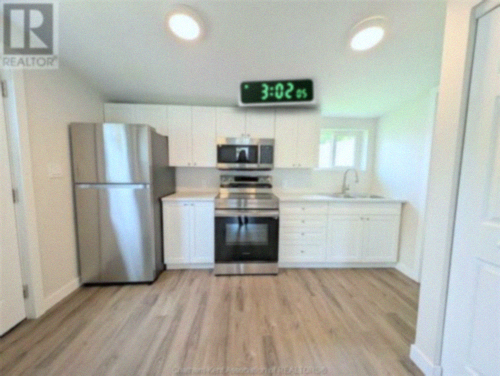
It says 3:02
